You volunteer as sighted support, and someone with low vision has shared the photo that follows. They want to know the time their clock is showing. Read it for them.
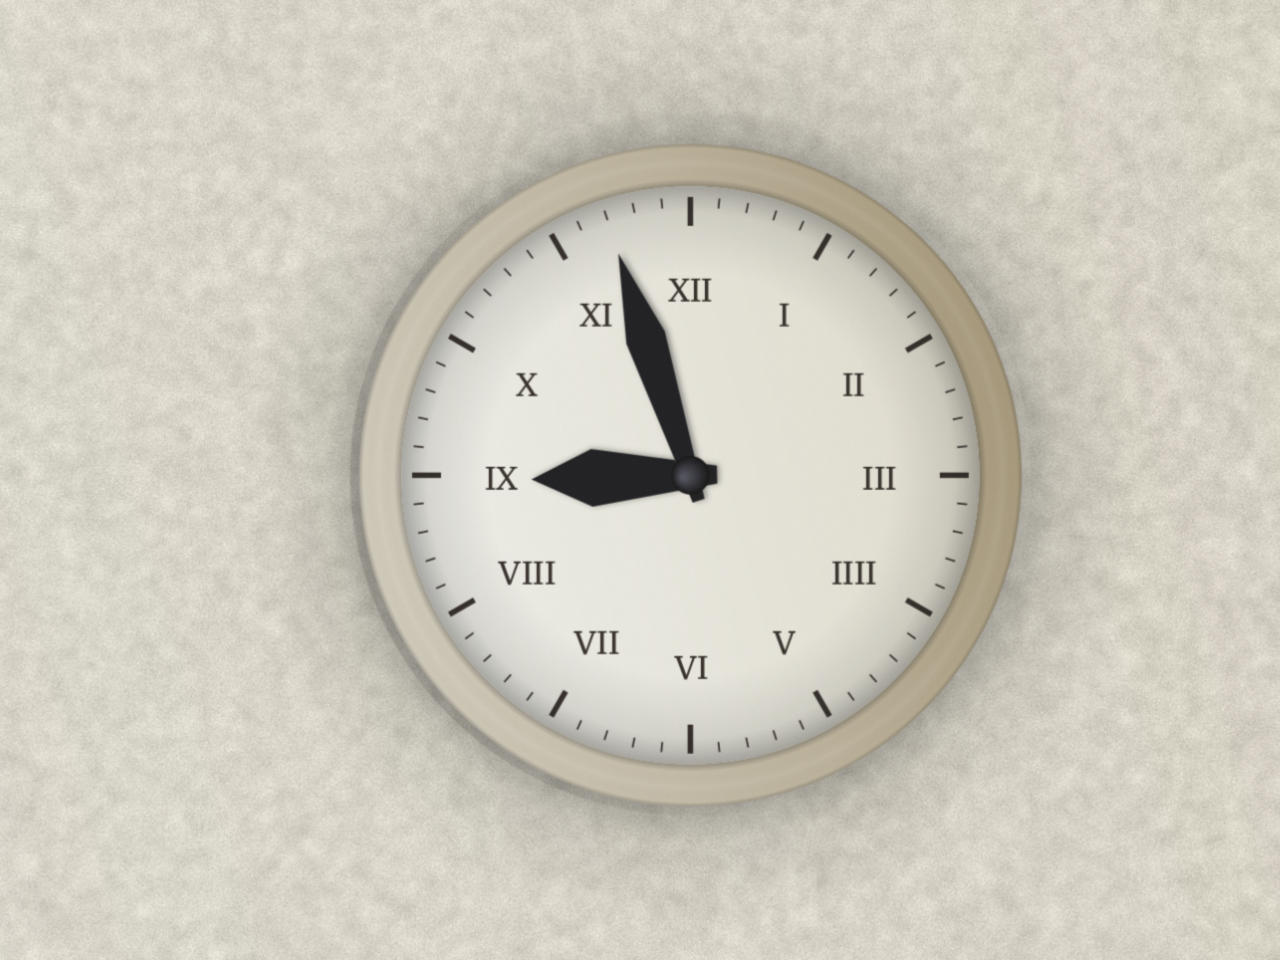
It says 8:57
